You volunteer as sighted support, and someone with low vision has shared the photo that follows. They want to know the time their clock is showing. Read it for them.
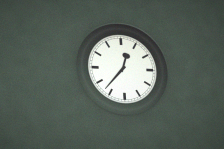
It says 12:37
